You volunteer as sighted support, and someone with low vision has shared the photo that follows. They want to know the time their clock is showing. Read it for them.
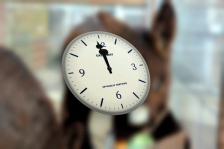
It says 11:59
